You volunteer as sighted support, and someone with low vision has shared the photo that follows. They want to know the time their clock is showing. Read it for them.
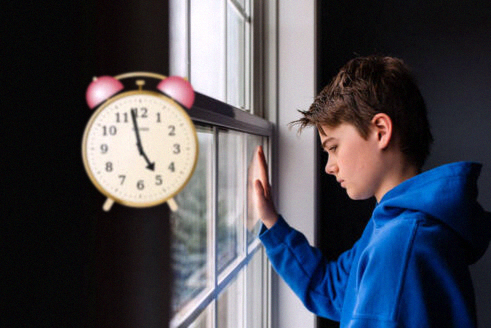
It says 4:58
